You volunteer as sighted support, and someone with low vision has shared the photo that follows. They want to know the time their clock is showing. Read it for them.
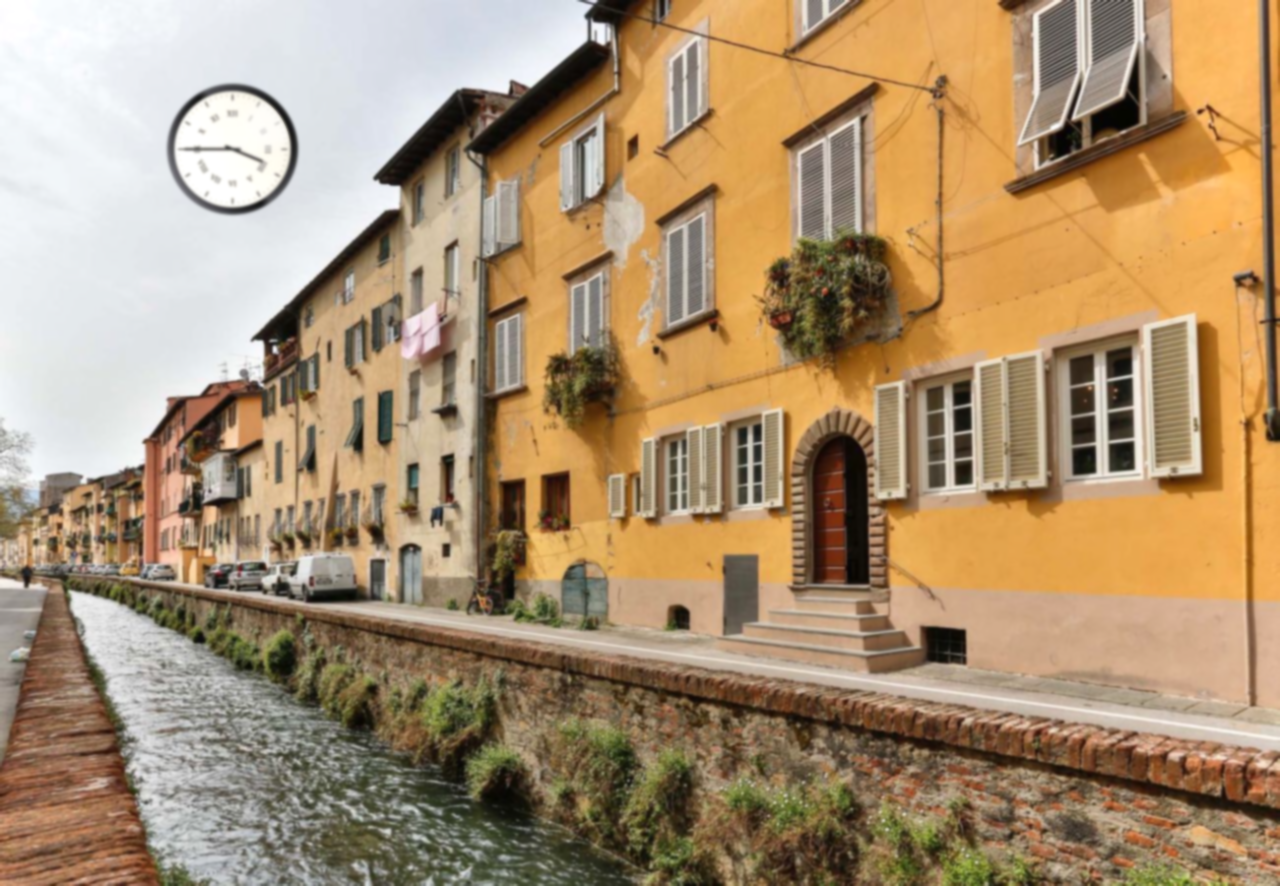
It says 3:45
